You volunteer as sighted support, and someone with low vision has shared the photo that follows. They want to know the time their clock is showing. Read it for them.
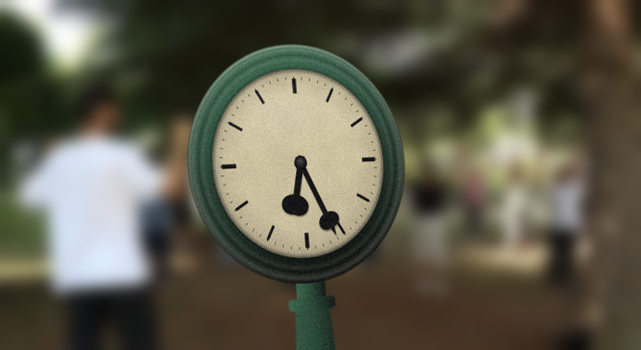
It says 6:26
